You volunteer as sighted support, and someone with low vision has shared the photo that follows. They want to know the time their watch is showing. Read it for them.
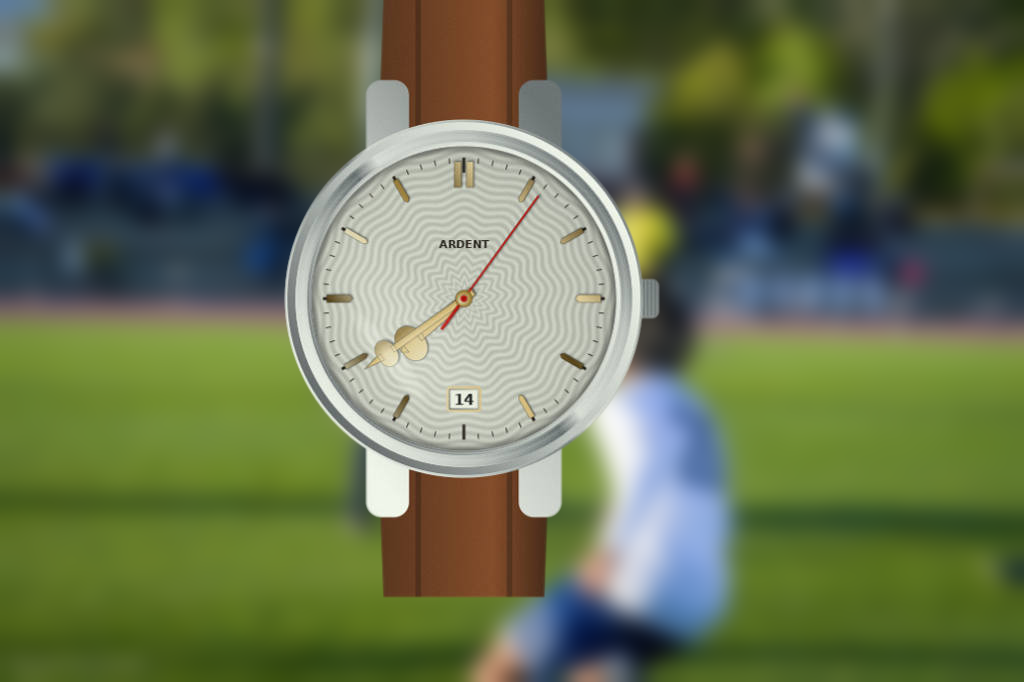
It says 7:39:06
